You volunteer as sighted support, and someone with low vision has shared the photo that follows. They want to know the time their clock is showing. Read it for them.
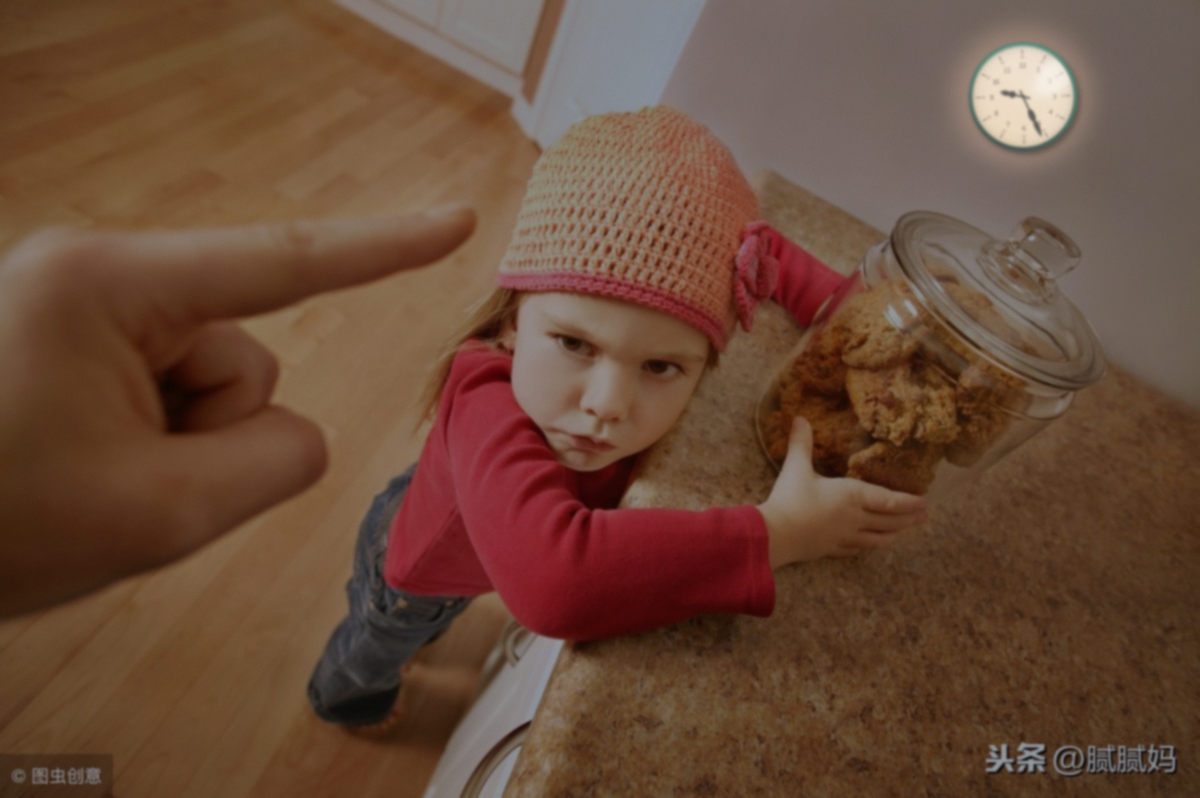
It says 9:26
